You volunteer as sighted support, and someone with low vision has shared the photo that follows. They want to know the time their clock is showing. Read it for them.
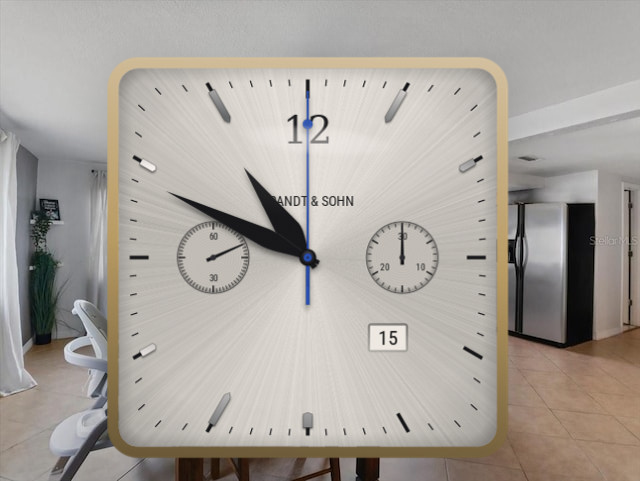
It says 10:49:11
